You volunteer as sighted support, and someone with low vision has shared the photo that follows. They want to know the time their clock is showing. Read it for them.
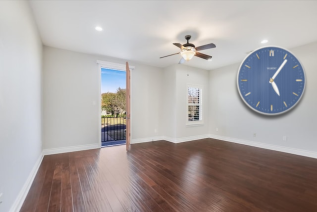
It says 5:06
